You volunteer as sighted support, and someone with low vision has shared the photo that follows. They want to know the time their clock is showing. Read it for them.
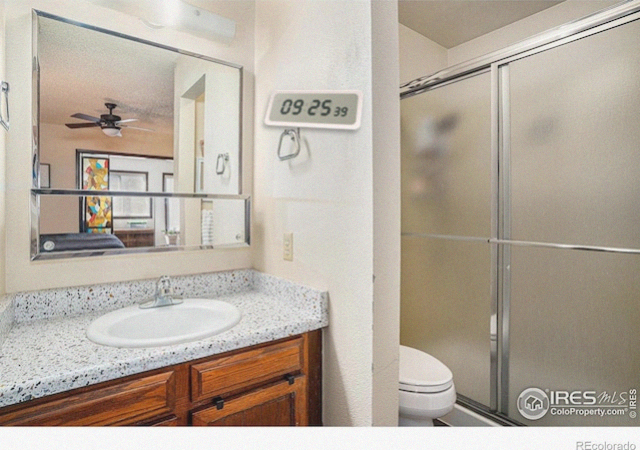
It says 9:25:39
